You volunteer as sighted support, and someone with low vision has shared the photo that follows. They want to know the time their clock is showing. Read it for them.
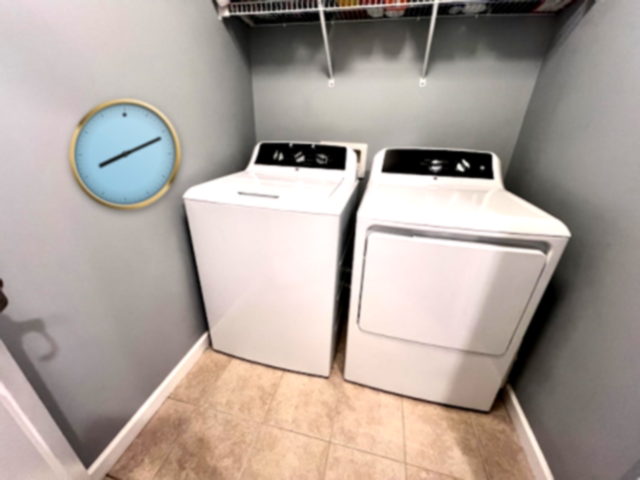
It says 8:11
